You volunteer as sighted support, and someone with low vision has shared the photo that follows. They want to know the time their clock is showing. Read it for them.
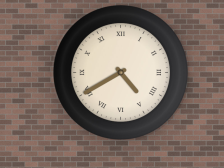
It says 4:40
